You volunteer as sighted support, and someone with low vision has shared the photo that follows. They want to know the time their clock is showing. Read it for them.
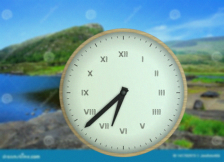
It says 6:38
